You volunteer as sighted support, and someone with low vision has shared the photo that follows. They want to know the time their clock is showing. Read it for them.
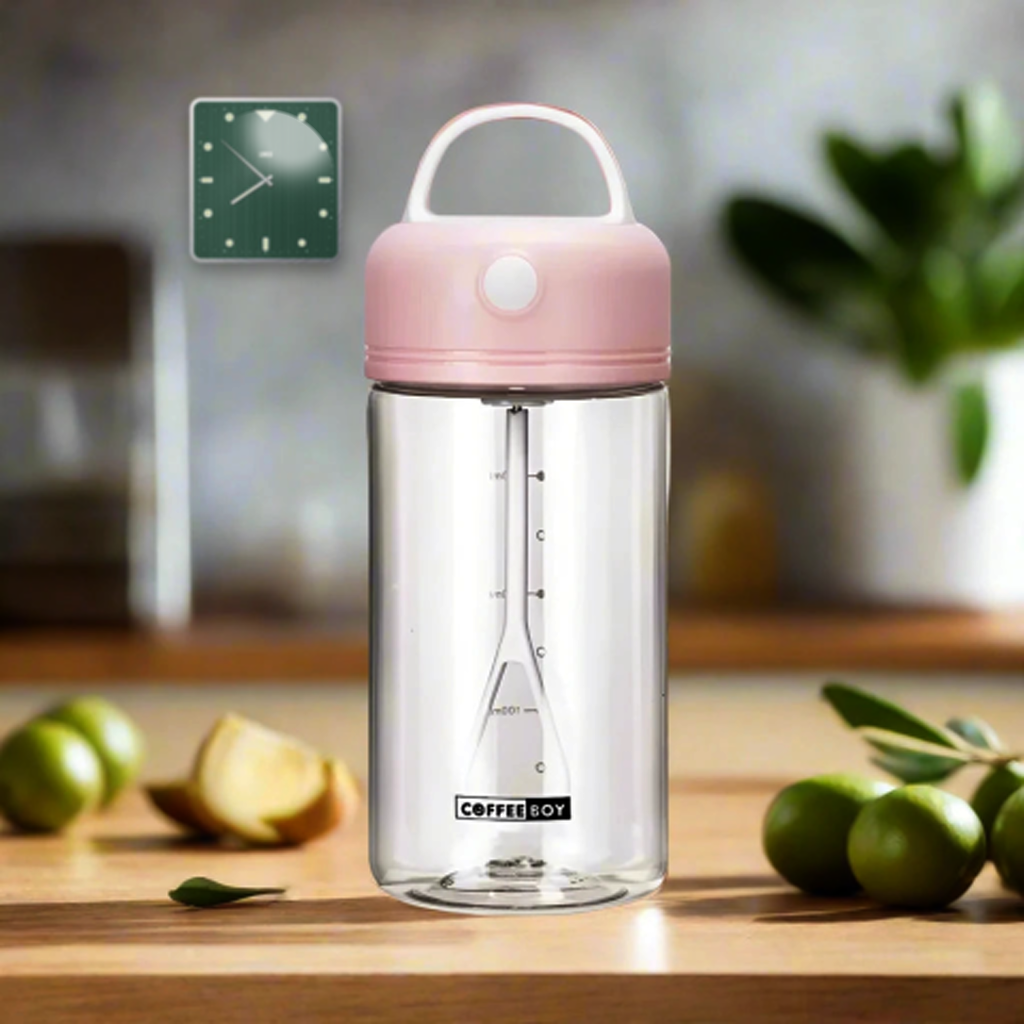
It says 7:52
